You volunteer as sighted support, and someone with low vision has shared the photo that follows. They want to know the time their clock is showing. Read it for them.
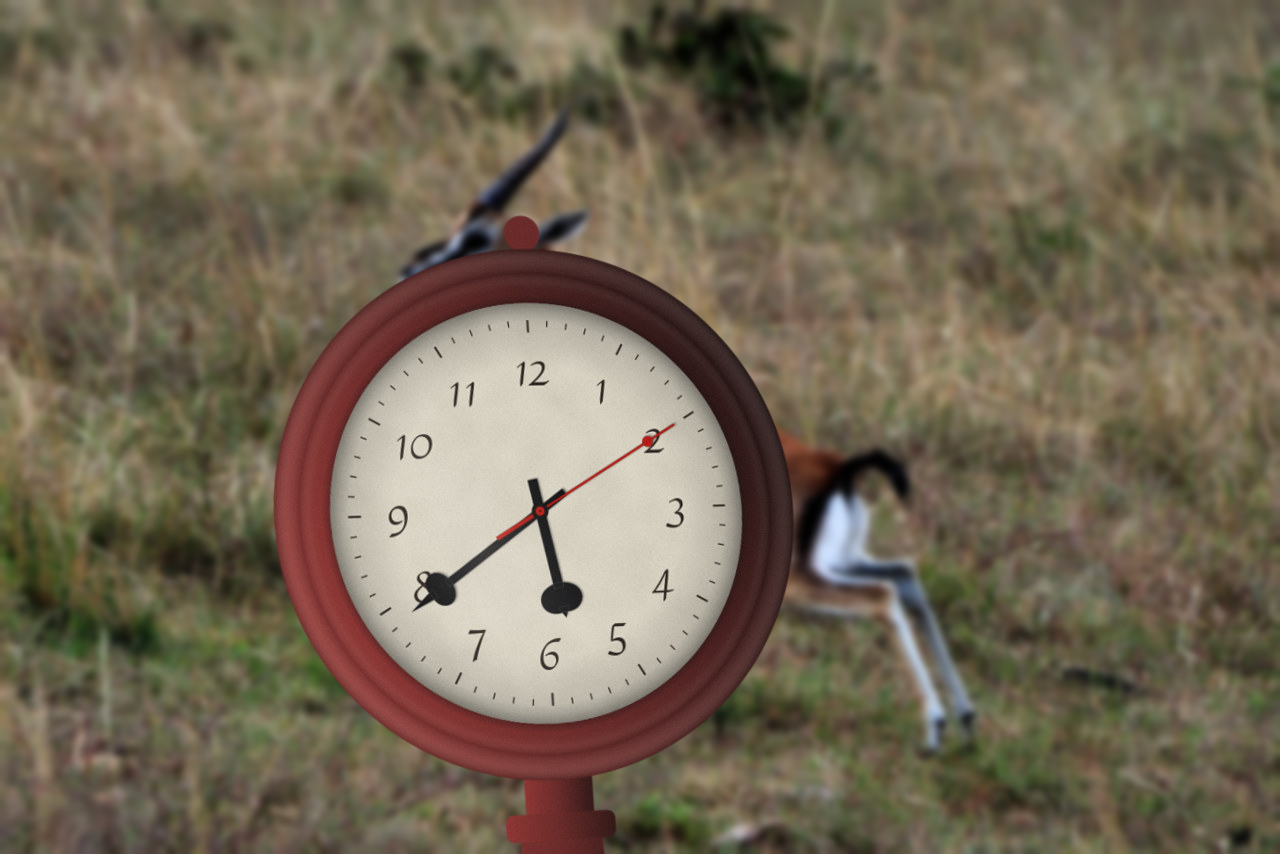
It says 5:39:10
